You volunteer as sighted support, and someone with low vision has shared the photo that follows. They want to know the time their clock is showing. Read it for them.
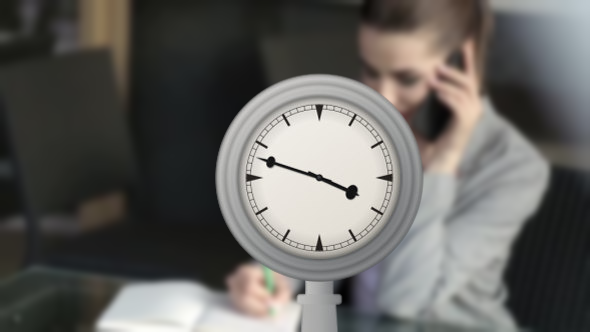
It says 3:48
